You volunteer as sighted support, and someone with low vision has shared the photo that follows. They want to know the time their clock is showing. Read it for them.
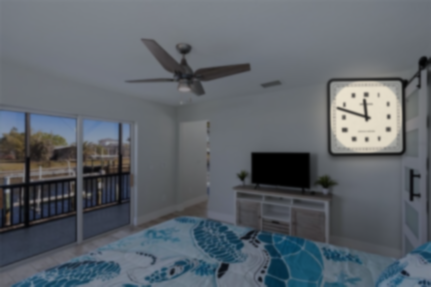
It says 11:48
